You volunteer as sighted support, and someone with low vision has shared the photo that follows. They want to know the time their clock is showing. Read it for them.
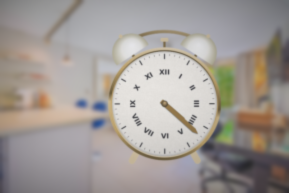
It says 4:22
